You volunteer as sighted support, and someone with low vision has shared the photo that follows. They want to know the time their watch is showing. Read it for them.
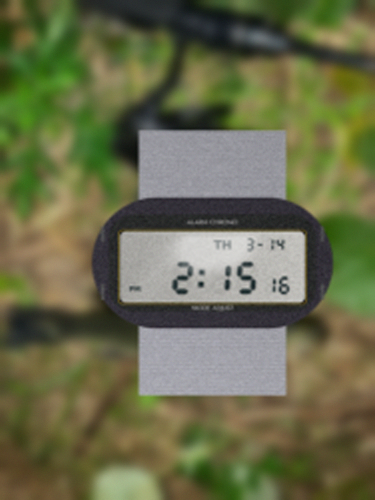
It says 2:15:16
